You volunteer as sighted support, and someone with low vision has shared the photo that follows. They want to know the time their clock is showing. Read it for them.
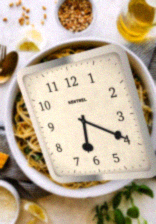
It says 6:20
